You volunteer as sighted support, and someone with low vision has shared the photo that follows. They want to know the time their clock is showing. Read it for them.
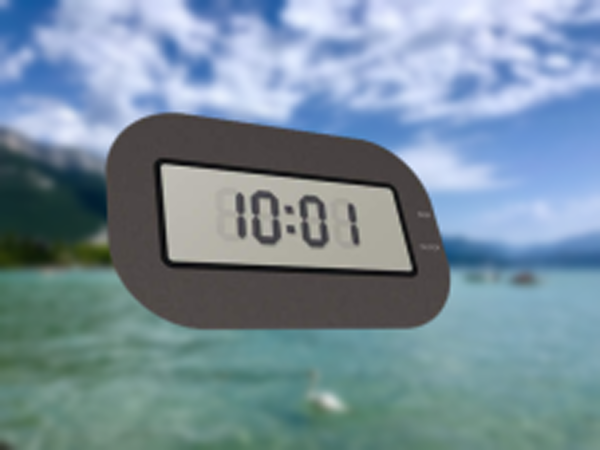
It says 10:01
